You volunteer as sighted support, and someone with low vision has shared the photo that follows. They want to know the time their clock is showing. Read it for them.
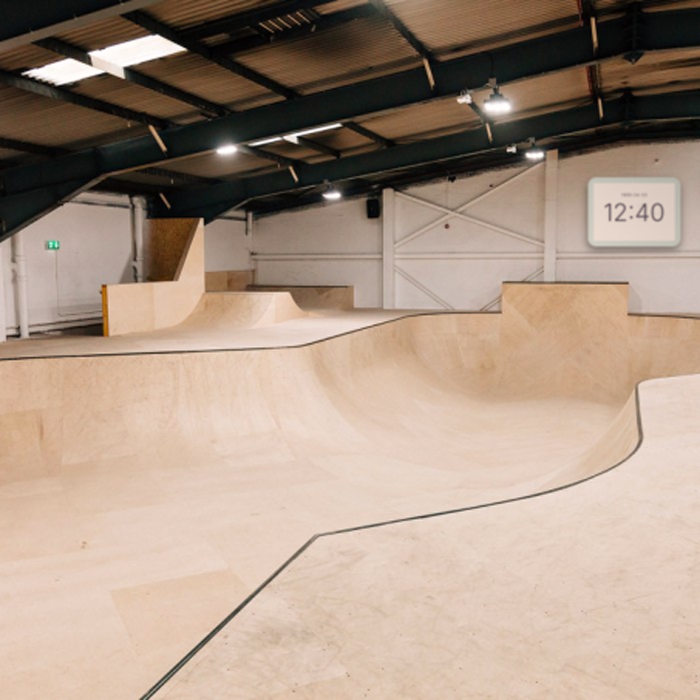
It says 12:40
